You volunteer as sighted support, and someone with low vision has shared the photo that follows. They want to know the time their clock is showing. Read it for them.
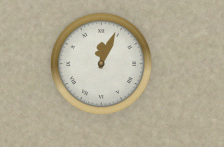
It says 12:04
